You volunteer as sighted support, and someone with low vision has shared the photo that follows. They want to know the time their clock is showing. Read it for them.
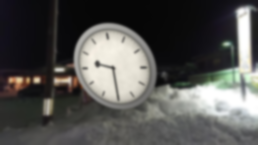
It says 9:30
